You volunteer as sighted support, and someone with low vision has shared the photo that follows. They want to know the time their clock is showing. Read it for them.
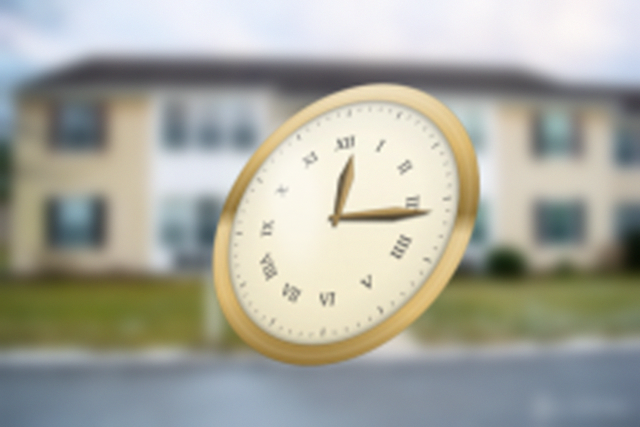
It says 12:16
